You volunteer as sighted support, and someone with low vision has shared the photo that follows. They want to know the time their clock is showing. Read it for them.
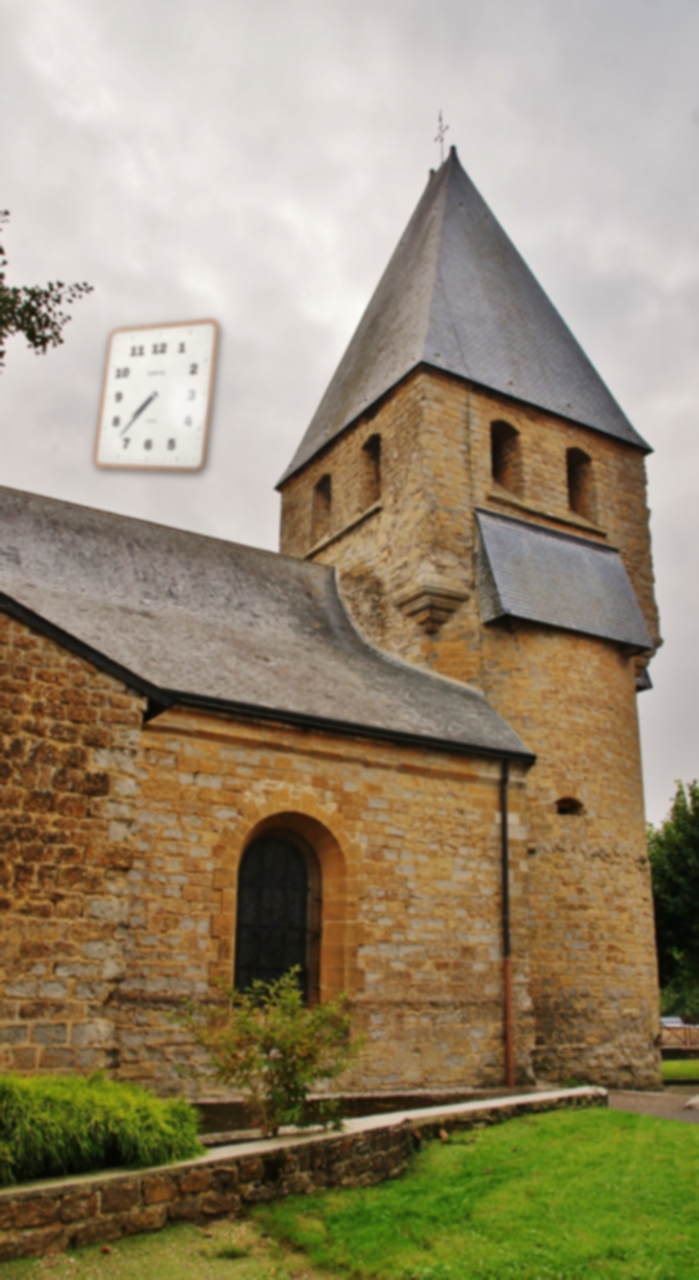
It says 7:37
